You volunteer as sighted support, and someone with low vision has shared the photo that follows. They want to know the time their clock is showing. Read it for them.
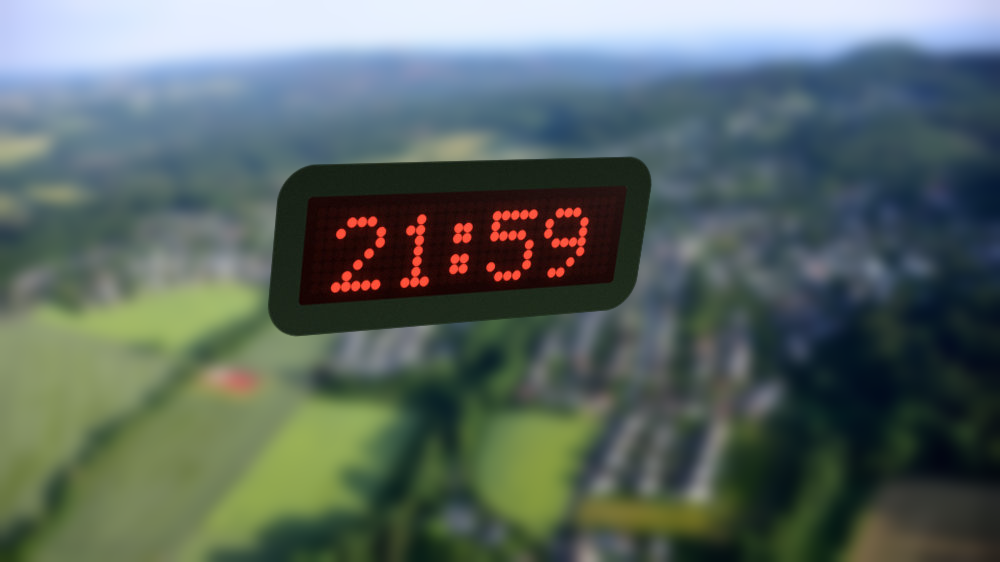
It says 21:59
